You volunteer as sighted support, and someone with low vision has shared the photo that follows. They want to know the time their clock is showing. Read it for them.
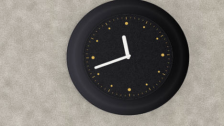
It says 11:42
